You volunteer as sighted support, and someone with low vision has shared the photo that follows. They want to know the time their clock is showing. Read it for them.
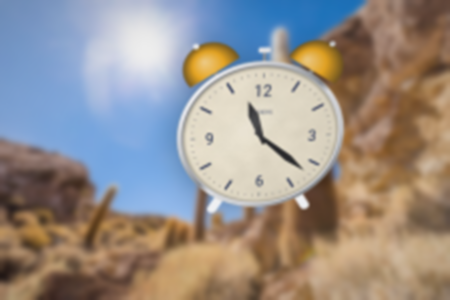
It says 11:22
